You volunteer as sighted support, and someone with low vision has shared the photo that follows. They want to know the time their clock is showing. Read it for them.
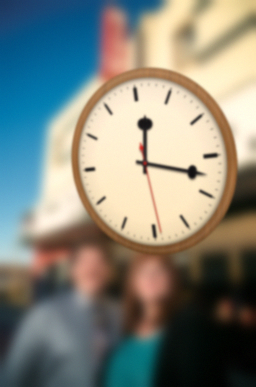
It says 12:17:29
